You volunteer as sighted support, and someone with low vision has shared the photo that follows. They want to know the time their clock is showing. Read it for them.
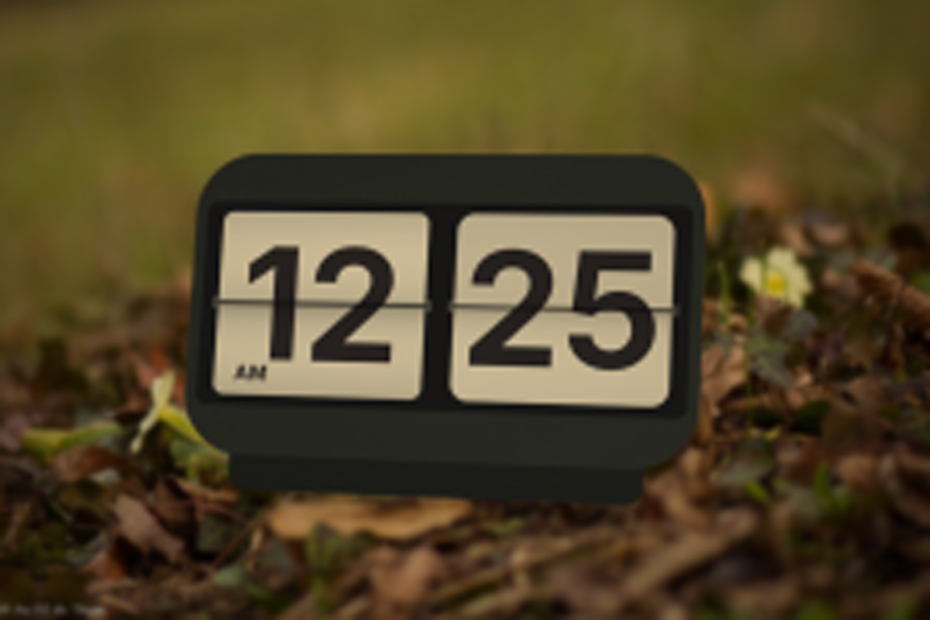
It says 12:25
